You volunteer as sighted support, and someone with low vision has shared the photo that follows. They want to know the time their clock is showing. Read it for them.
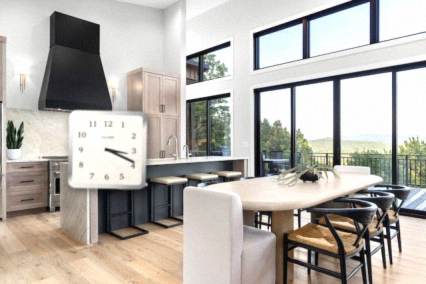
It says 3:19
